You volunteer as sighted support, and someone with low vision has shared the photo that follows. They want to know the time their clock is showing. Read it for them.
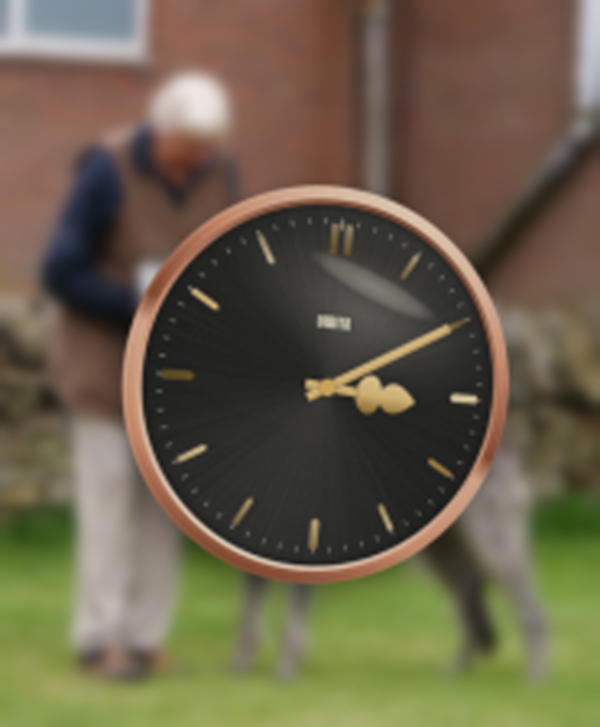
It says 3:10
